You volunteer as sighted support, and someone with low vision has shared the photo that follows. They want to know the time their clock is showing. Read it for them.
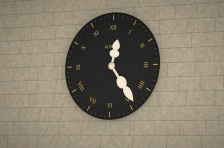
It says 12:24
